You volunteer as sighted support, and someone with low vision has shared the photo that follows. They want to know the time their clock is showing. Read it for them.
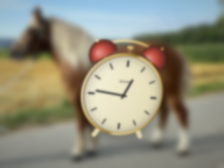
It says 12:46
